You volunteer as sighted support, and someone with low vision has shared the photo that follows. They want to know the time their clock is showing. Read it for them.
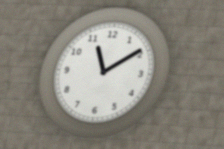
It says 11:09
